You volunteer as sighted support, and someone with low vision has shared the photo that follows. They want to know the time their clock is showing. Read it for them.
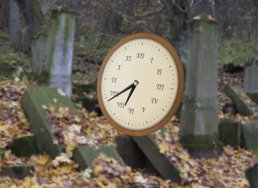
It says 6:39
